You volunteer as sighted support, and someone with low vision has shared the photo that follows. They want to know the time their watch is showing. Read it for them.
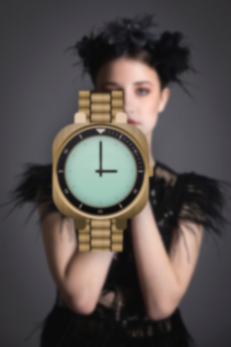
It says 3:00
